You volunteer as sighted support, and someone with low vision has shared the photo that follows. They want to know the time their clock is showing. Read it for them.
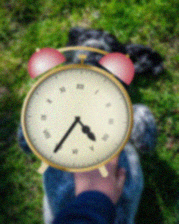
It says 4:35
